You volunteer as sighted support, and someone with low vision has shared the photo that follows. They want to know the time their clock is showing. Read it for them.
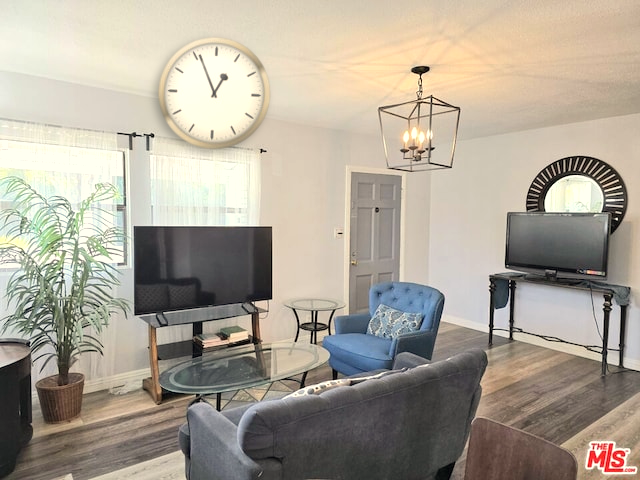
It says 12:56
